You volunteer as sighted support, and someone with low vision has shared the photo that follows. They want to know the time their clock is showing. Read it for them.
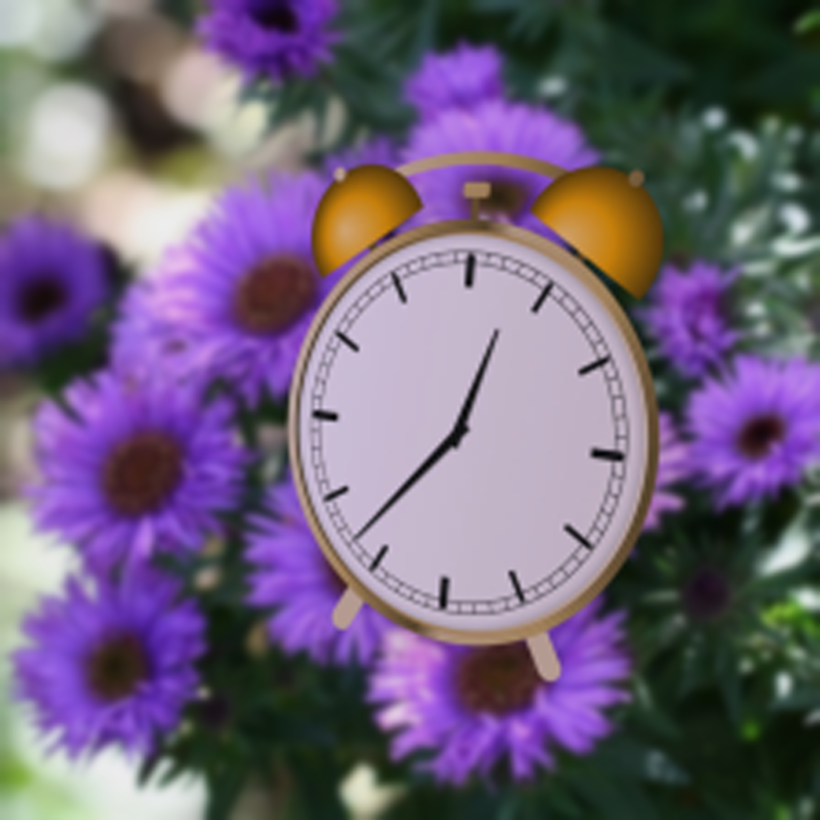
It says 12:37
